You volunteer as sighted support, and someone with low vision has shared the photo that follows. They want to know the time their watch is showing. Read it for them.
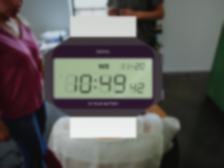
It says 10:49
